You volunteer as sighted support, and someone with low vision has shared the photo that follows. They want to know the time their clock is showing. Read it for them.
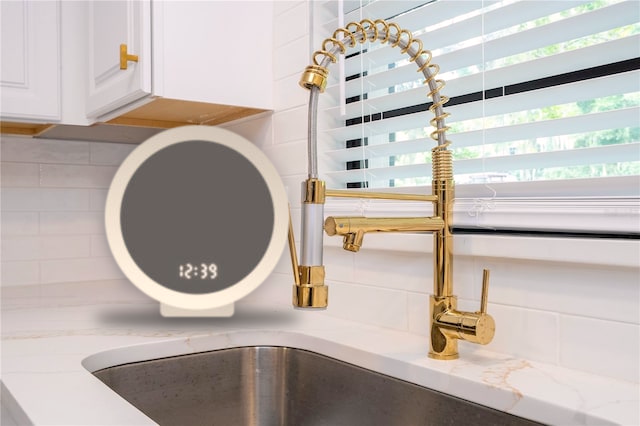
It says 12:39
